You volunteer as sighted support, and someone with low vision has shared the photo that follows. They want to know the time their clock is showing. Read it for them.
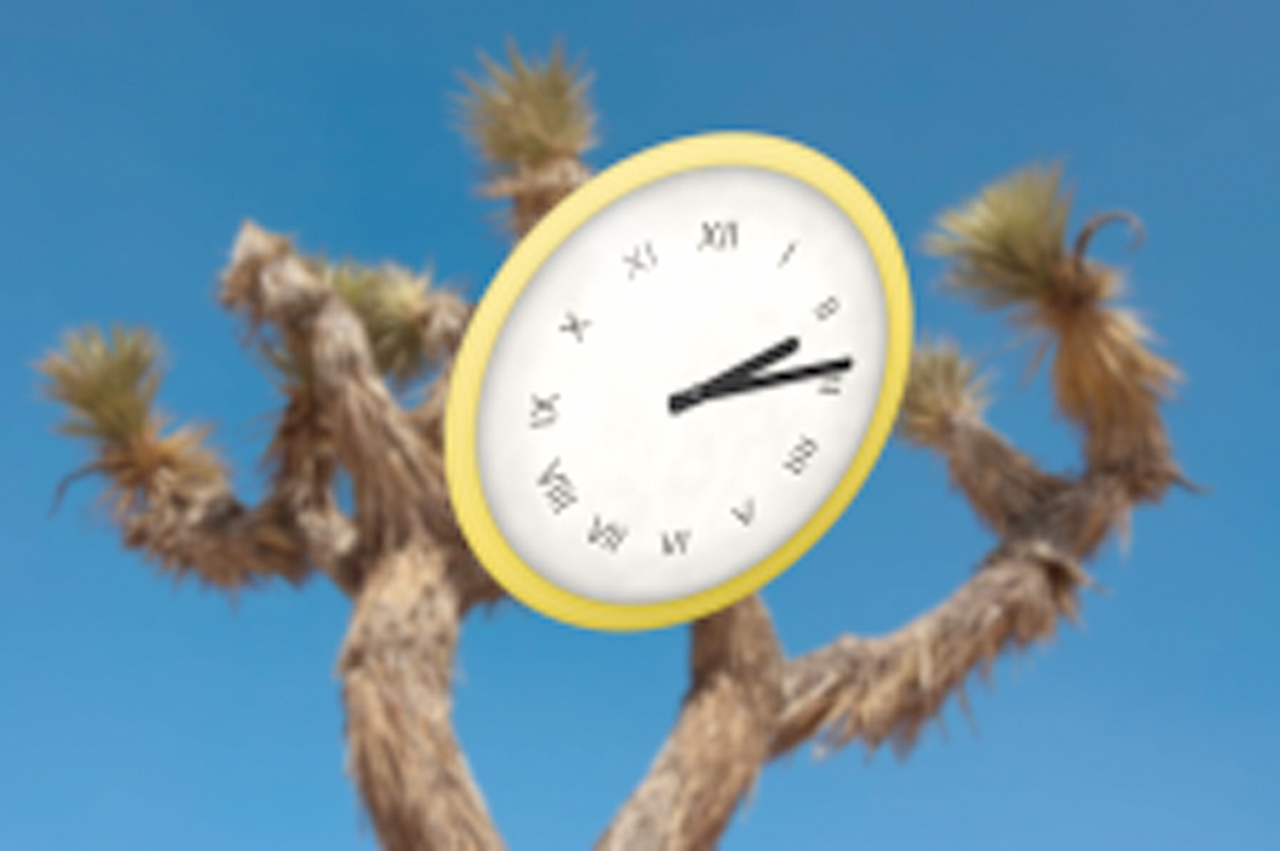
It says 2:14
